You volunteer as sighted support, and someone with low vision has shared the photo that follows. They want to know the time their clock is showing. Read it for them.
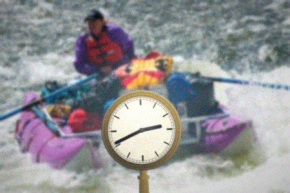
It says 2:41
